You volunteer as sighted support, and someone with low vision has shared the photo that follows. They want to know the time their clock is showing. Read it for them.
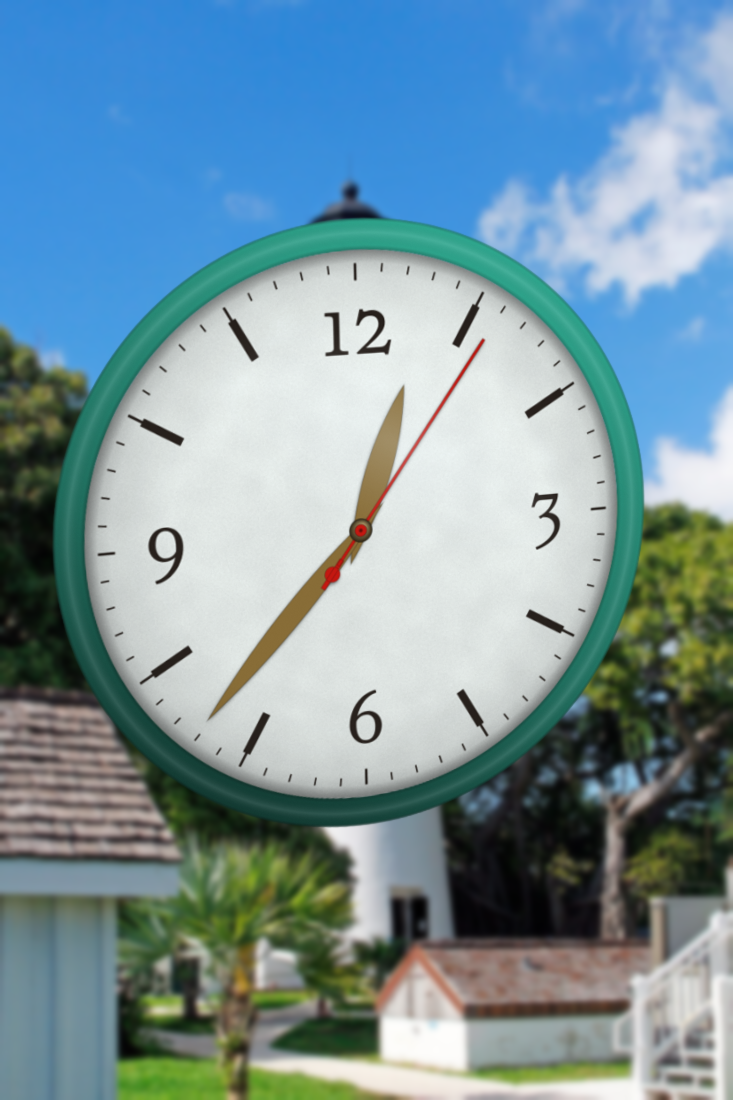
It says 12:37:06
